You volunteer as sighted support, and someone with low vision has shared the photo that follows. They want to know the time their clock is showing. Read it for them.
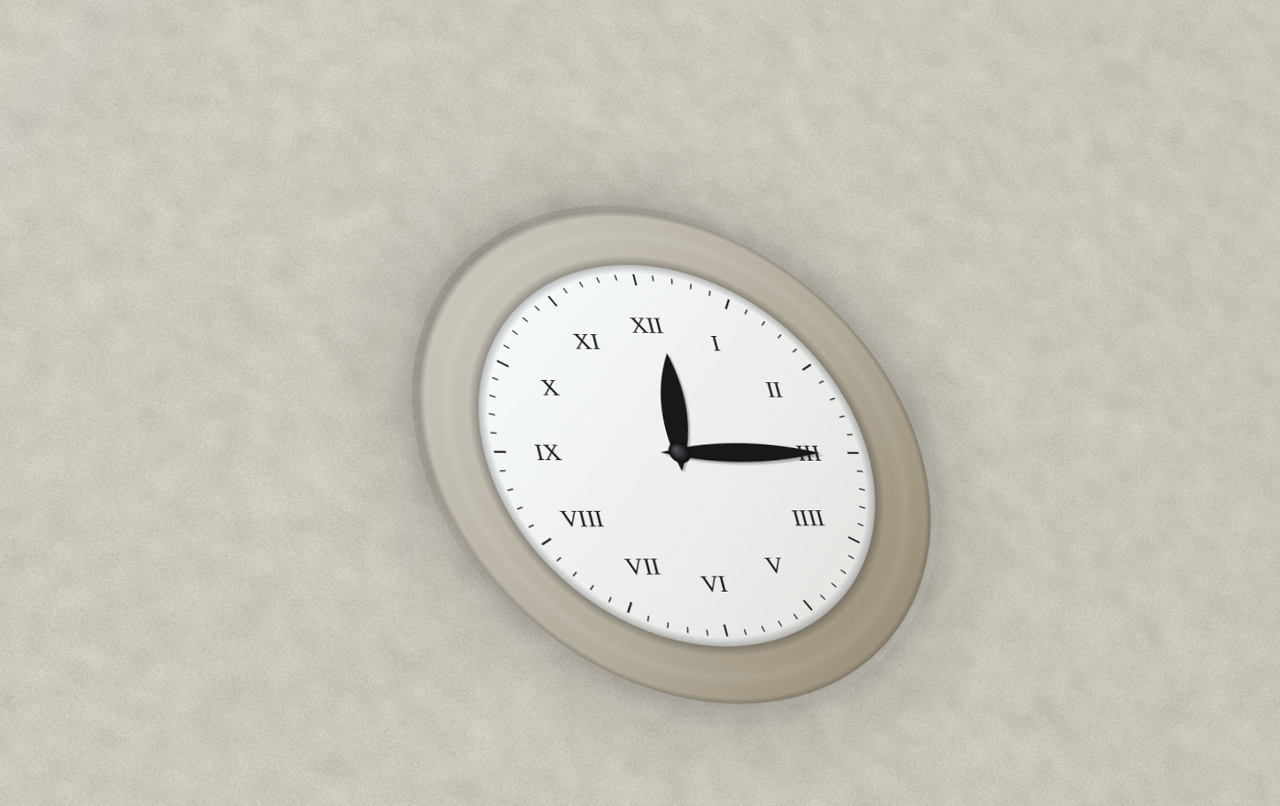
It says 12:15
